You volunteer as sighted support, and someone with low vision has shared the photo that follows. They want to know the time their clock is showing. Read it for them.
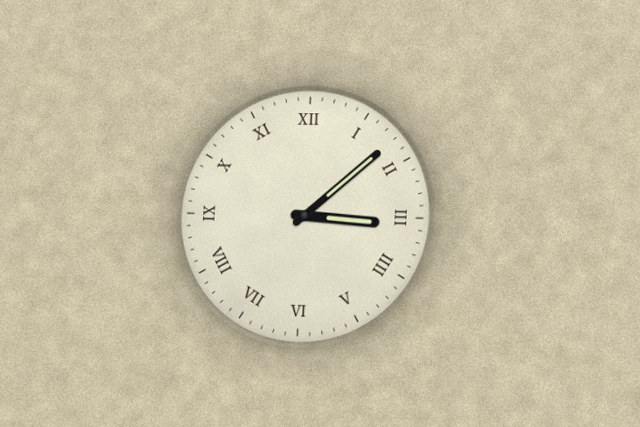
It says 3:08
